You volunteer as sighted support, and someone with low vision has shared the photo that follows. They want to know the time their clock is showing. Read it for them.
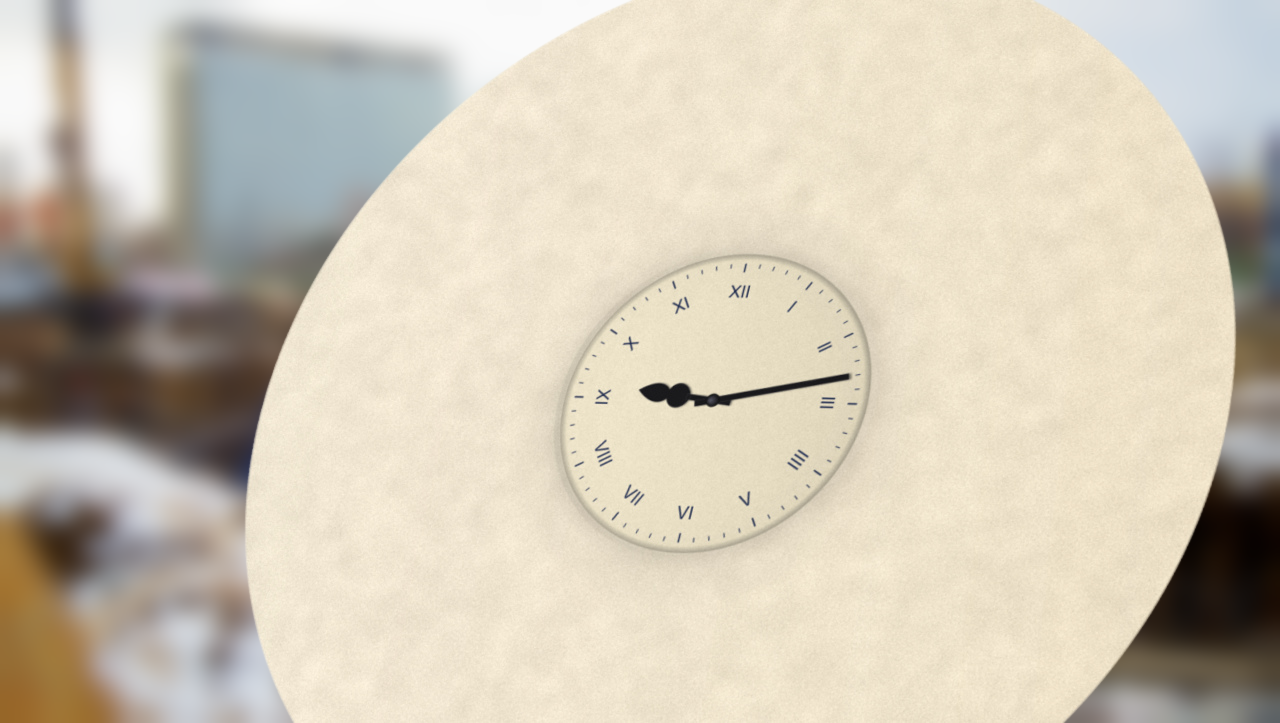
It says 9:13
